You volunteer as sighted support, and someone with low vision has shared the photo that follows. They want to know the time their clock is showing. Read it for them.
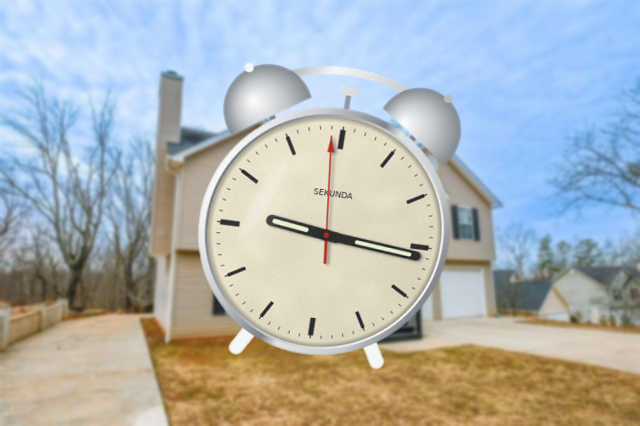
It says 9:15:59
